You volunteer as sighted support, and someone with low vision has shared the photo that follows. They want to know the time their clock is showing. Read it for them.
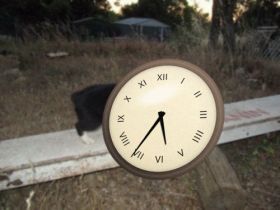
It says 5:36
